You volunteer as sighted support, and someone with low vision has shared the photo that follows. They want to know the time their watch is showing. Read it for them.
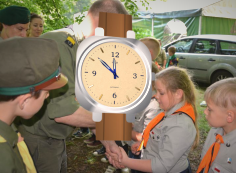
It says 11:52
